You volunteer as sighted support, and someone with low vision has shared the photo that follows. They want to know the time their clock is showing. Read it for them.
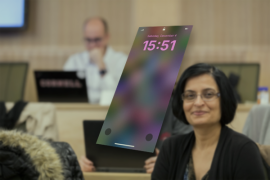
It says 15:51
